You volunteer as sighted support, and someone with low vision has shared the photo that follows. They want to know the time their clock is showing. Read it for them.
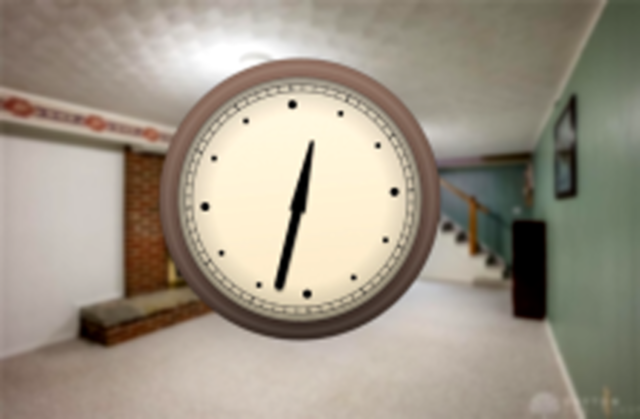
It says 12:33
